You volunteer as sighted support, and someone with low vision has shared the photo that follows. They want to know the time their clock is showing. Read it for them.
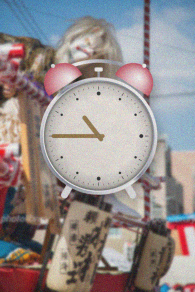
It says 10:45
